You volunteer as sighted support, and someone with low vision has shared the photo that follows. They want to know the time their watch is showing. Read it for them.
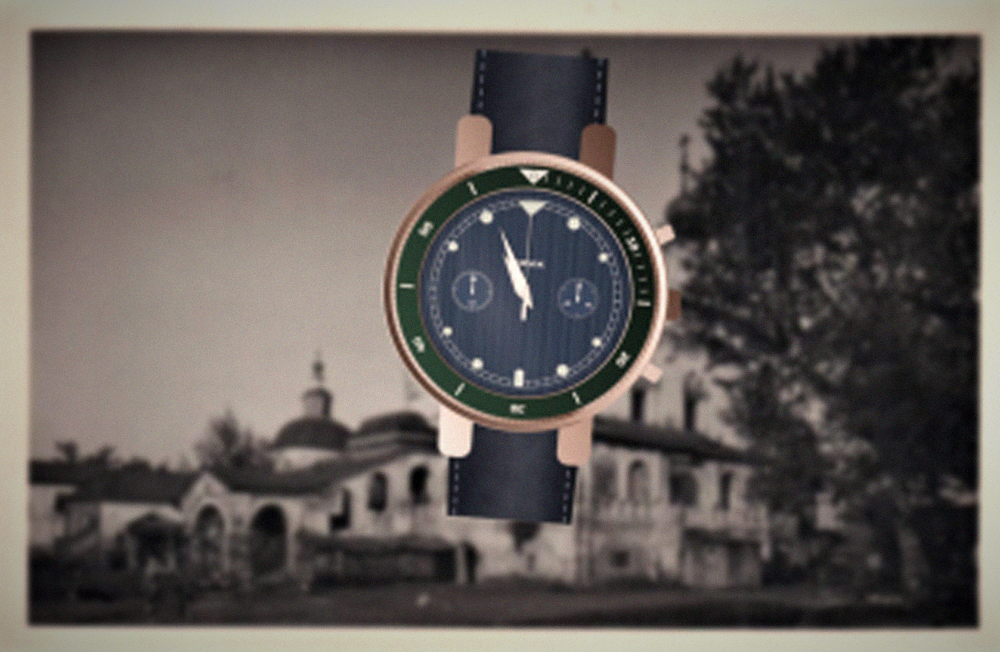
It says 10:56
